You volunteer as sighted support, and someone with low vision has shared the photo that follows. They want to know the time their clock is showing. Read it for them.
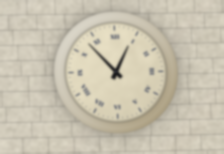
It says 12:53
